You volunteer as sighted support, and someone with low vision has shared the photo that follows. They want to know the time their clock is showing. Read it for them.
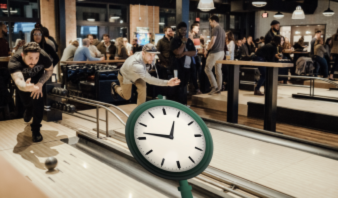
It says 12:47
